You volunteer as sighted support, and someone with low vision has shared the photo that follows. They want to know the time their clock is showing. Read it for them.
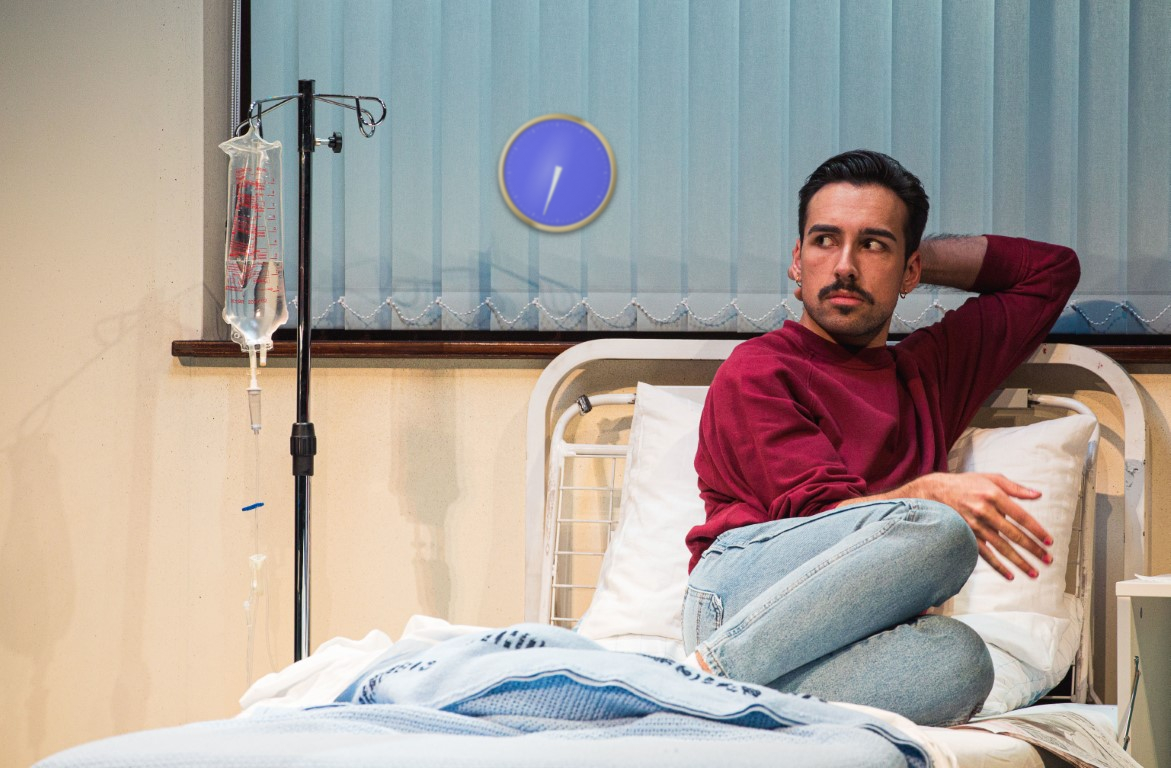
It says 6:33
